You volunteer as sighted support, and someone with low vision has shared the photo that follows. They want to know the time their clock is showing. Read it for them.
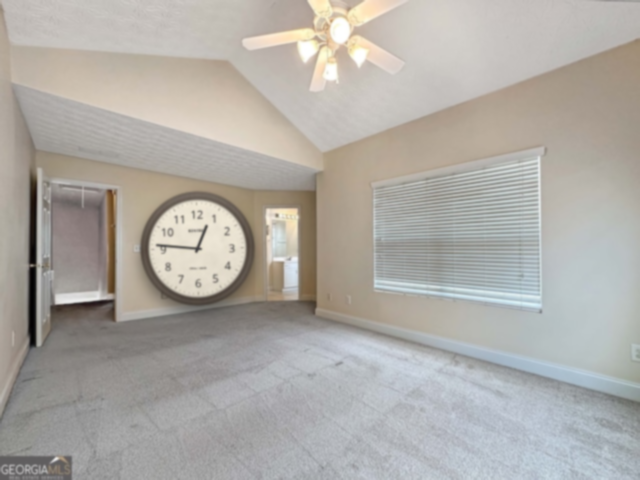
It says 12:46
